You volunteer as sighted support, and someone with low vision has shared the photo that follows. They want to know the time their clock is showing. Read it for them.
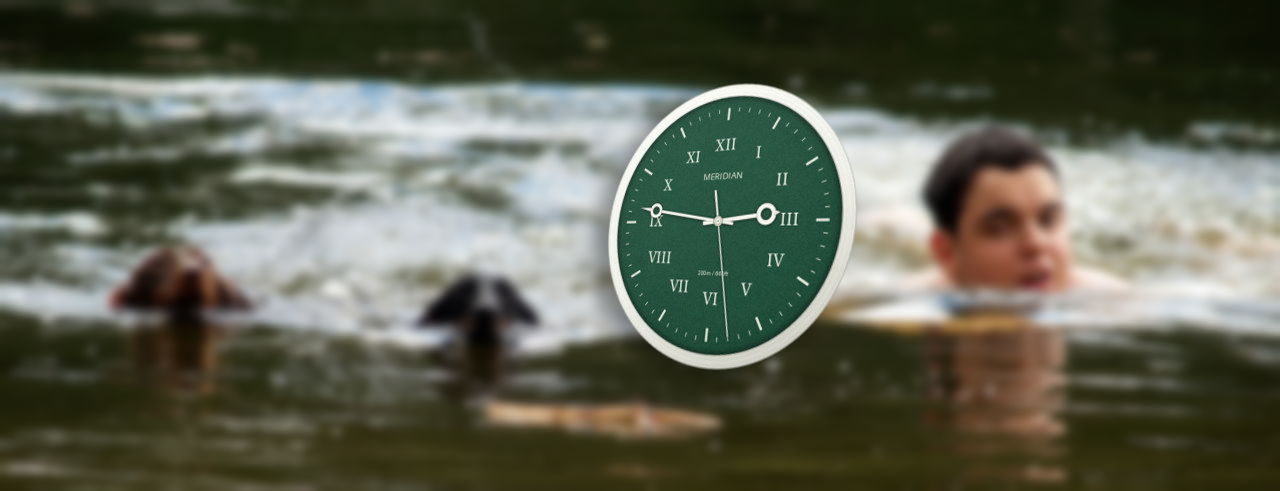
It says 2:46:28
